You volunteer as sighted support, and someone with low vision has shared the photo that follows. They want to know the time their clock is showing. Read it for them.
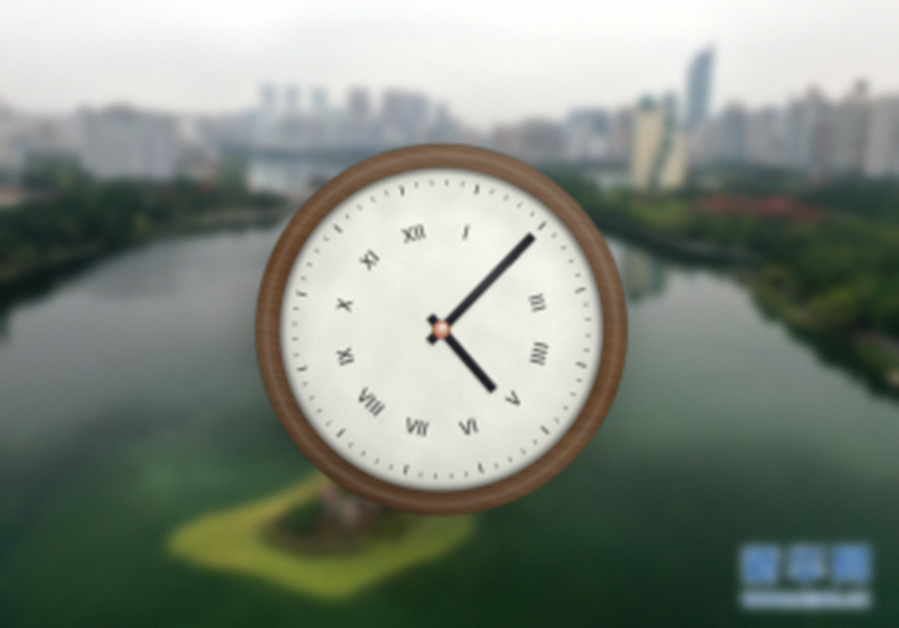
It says 5:10
